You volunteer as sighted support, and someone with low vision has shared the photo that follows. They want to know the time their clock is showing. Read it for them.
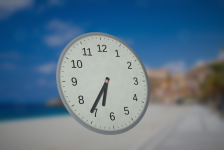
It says 6:36
